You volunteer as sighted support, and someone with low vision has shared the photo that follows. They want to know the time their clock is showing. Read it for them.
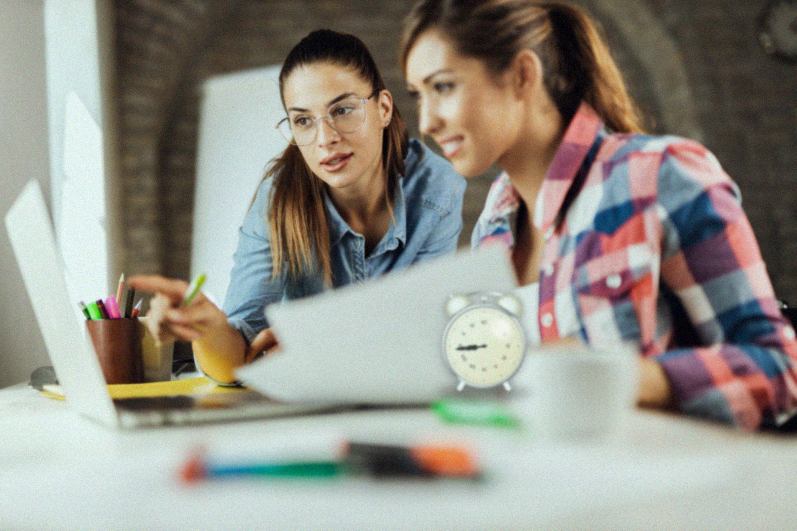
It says 8:44
